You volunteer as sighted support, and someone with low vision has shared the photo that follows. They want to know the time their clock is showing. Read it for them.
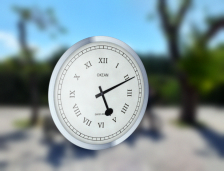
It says 5:11
